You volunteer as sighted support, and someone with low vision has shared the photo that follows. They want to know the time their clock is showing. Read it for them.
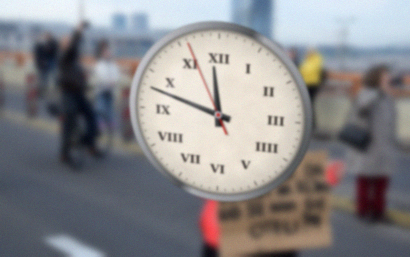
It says 11:47:56
